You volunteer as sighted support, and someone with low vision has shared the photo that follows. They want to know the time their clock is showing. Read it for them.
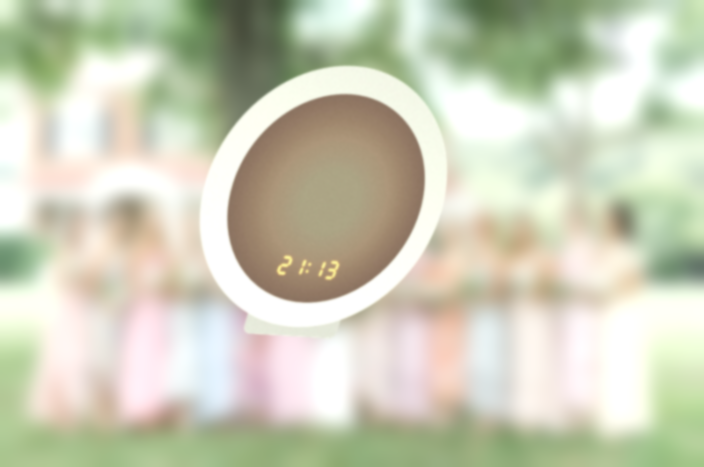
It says 21:13
